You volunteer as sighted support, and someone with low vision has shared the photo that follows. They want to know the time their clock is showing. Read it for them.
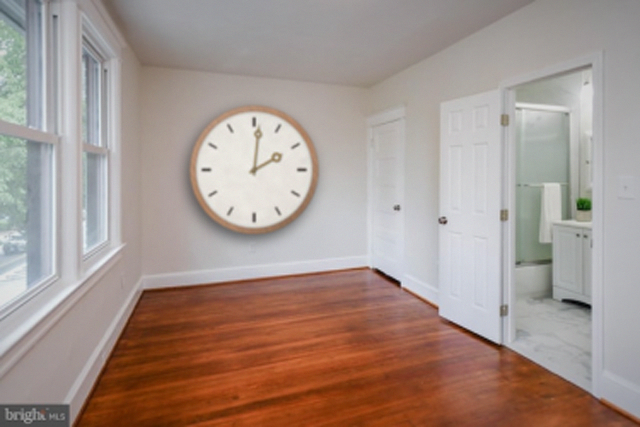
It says 2:01
